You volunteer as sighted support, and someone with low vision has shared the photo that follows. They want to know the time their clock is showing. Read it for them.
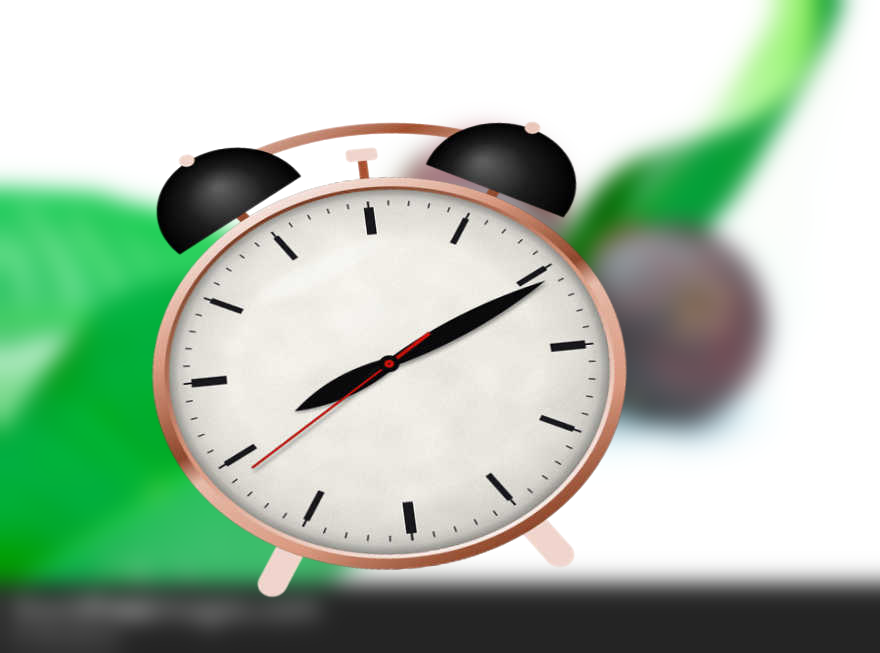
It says 8:10:39
